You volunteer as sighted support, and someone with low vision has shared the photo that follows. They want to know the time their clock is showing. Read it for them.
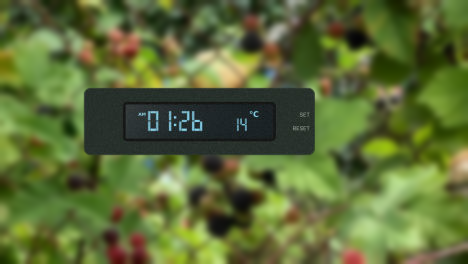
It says 1:26
